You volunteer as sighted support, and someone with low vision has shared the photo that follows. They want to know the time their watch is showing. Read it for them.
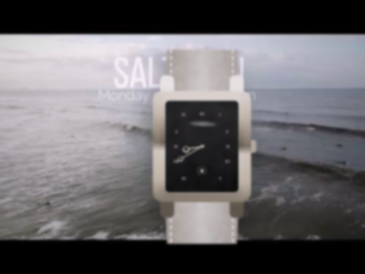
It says 8:40
